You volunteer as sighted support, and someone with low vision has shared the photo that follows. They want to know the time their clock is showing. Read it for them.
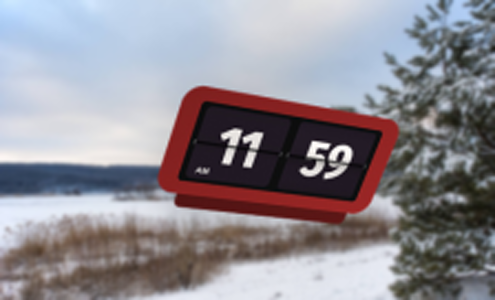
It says 11:59
